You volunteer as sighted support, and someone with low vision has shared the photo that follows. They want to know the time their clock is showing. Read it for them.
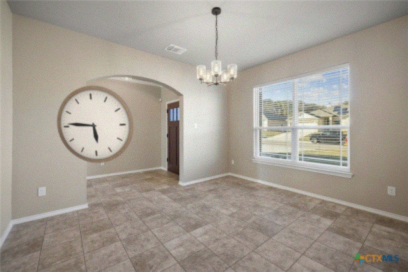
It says 5:46
